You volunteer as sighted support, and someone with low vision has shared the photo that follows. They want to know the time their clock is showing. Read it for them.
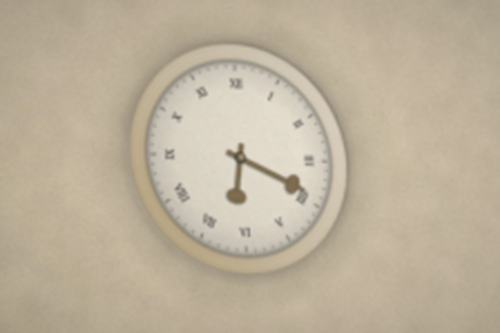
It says 6:19
